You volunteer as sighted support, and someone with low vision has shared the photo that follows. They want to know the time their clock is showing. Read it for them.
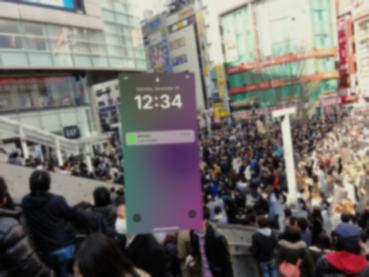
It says 12:34
